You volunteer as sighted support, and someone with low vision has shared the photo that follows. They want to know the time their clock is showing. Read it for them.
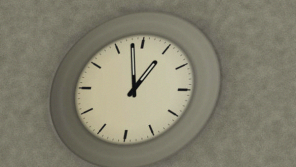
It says 12:58
